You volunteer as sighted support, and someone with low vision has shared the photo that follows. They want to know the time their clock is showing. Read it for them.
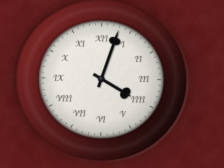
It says 4:03
